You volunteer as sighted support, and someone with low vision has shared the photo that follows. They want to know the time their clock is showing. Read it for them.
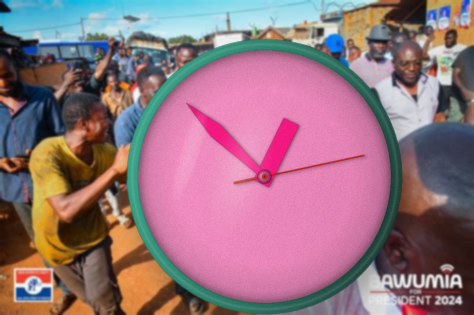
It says 12:52:13
